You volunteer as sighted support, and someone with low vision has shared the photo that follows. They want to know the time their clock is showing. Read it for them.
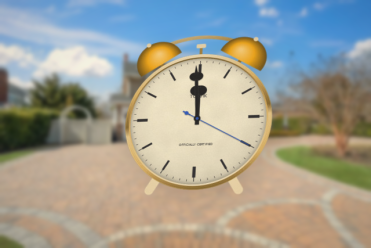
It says 11:59:20
